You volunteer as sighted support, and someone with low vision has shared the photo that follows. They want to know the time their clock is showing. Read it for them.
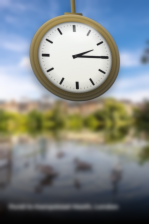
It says 2:15
